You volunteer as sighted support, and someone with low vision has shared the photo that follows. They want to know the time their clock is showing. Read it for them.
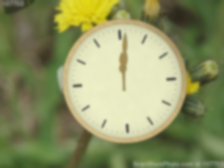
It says 12:01
